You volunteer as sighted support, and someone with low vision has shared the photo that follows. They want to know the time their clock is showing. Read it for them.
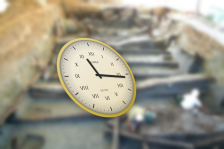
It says 11:16
